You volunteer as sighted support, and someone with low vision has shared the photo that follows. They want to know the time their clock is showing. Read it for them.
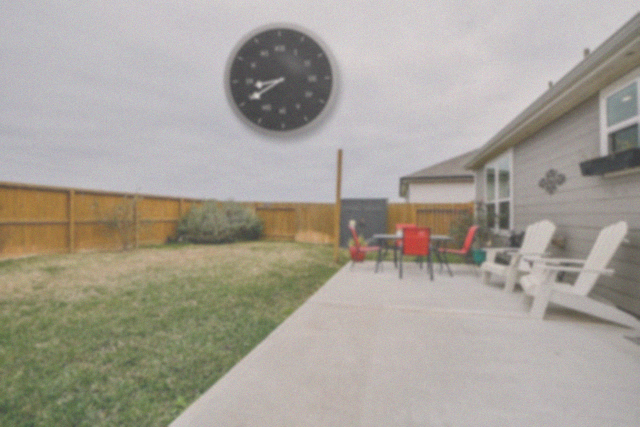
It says 8:40
